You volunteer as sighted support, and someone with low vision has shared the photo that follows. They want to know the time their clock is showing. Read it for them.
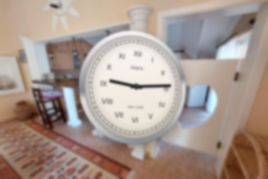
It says 9:14
